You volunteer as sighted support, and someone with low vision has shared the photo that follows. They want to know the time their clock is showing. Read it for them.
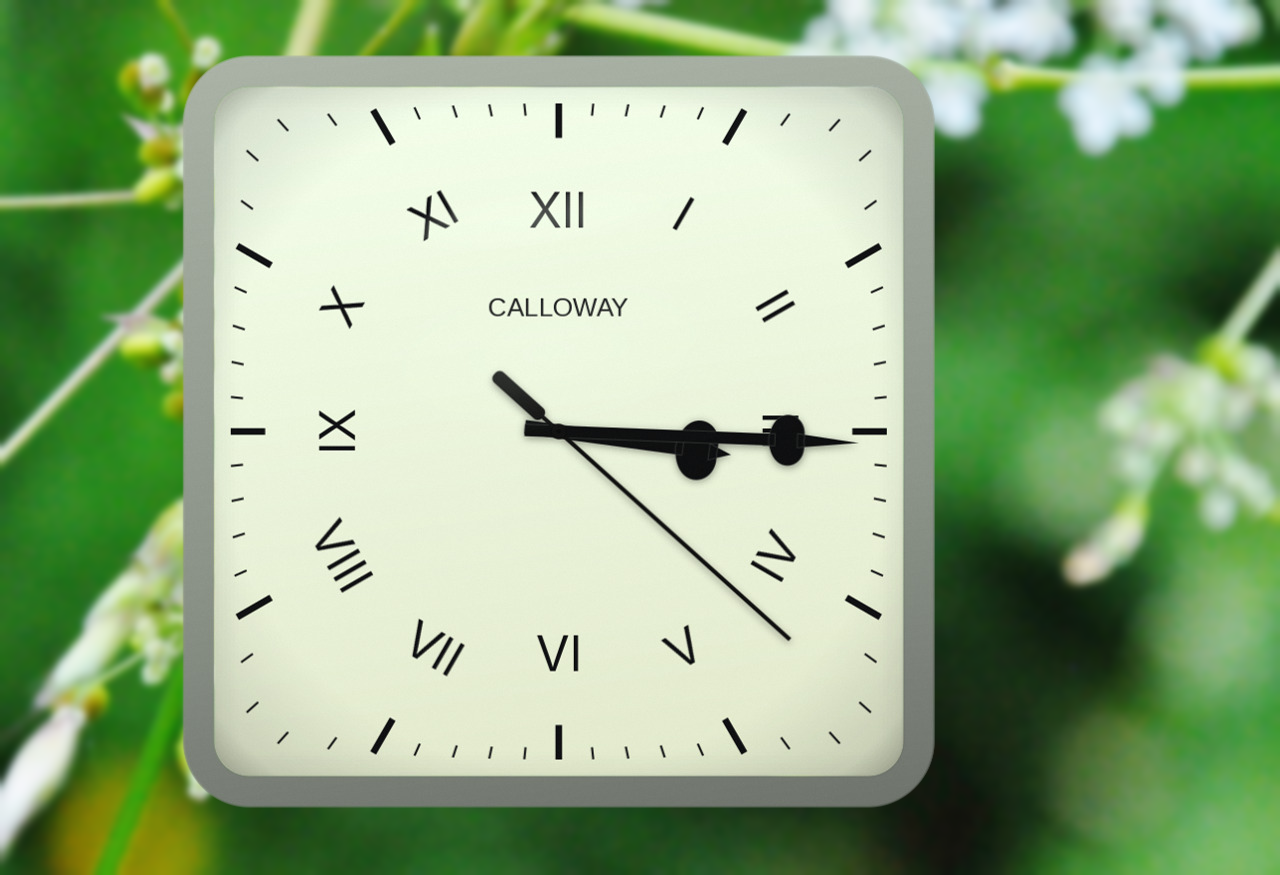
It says 3:15:22
